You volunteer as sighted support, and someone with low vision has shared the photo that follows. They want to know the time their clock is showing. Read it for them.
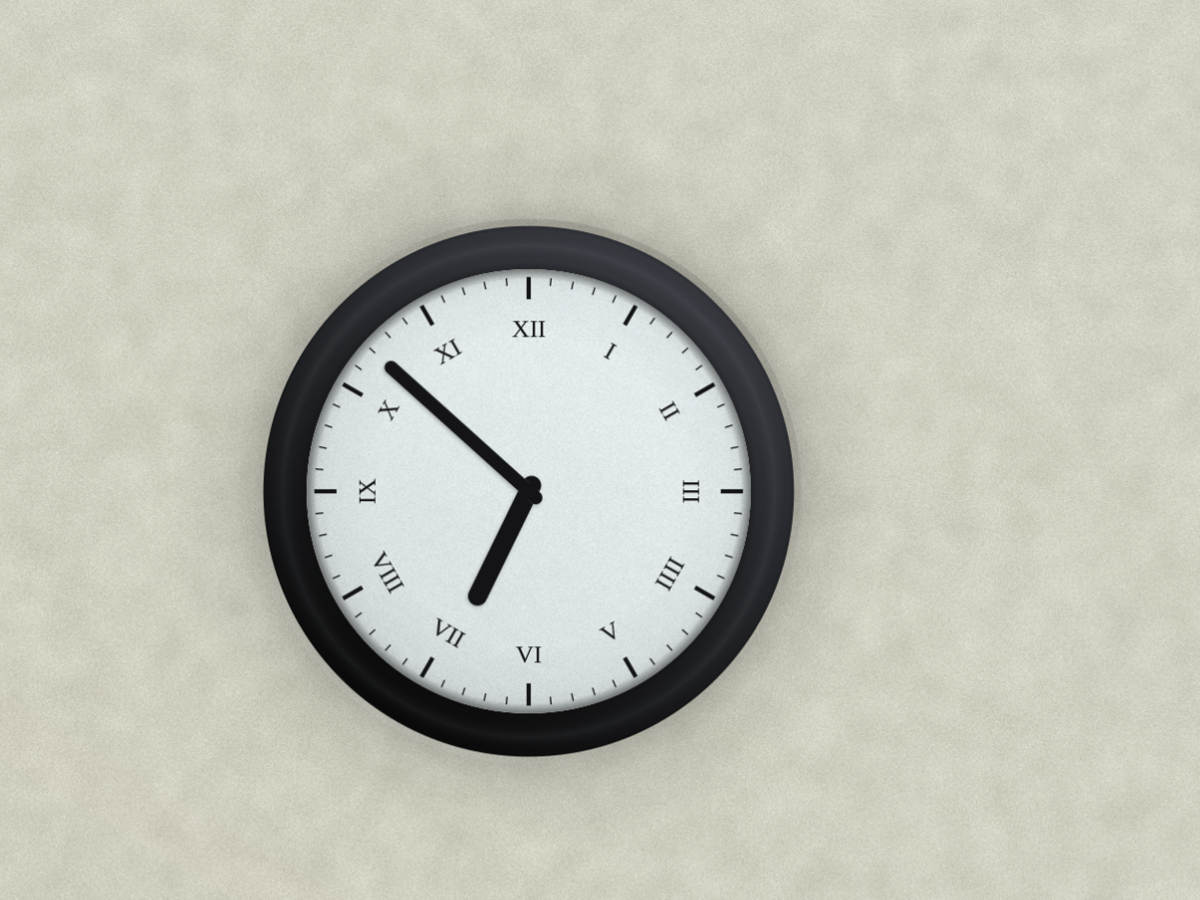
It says 6:52
